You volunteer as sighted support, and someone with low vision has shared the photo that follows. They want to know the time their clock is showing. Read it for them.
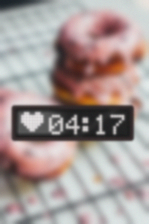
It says 4:17
